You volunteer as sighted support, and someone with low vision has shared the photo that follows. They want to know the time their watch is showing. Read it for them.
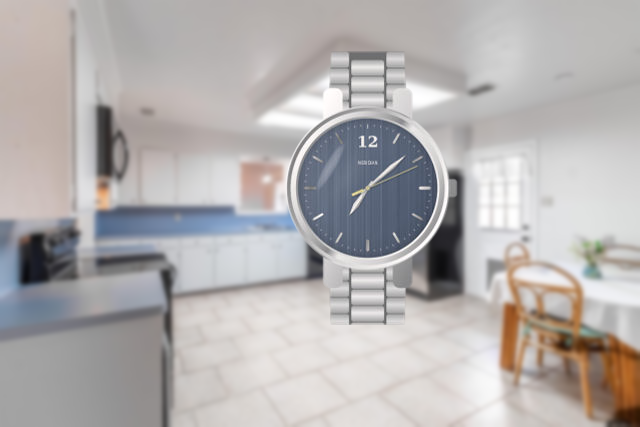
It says 7:08:11
